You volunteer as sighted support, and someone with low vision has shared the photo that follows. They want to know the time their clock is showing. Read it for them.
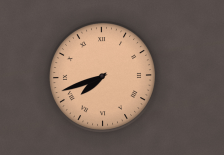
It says 7:42
